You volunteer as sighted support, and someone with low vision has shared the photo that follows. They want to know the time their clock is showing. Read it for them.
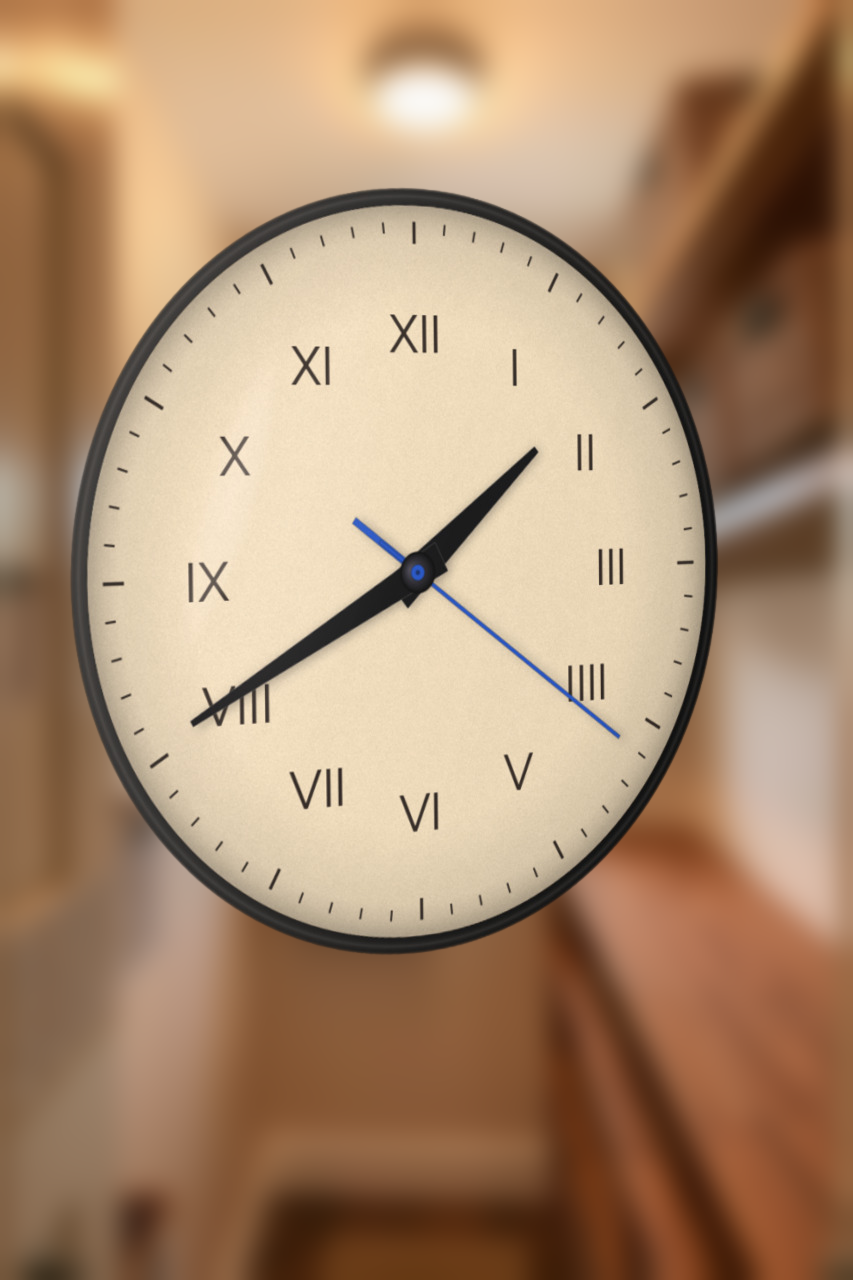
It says 1:40:21
